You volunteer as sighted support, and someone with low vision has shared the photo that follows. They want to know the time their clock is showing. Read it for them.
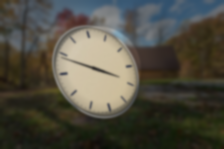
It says 3:49
